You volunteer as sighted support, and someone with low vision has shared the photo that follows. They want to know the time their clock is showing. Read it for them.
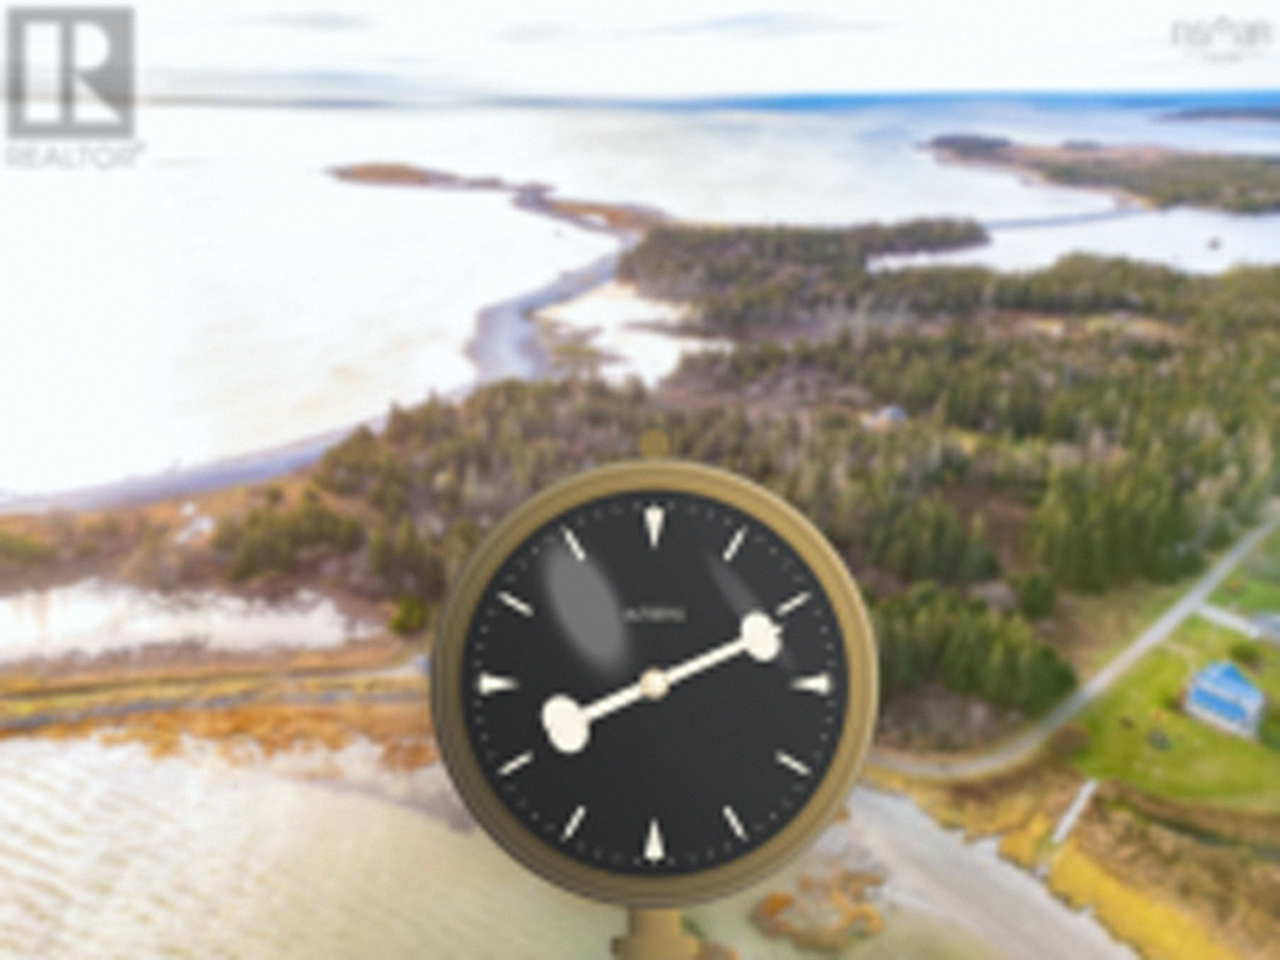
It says 8:11
